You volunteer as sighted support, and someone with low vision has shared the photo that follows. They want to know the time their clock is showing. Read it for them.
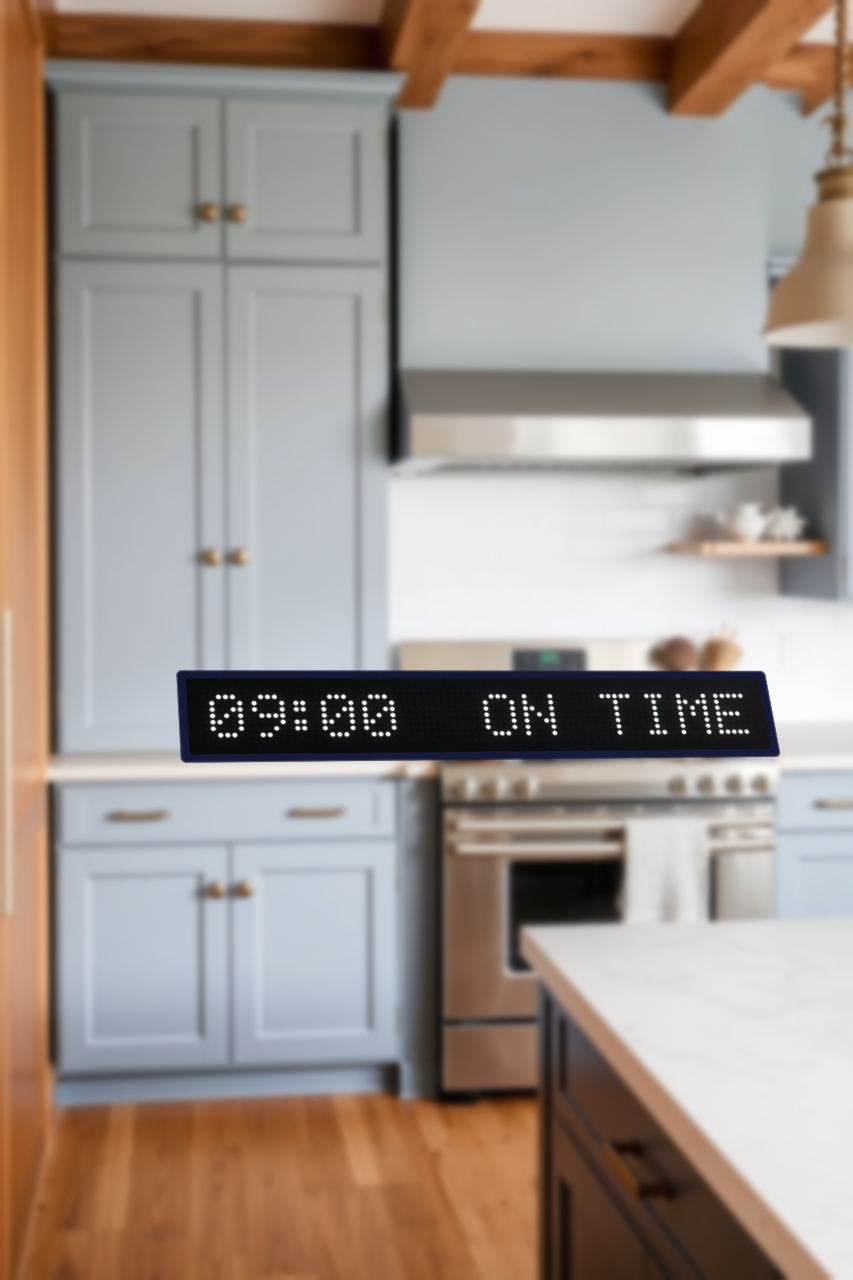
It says 9:00
